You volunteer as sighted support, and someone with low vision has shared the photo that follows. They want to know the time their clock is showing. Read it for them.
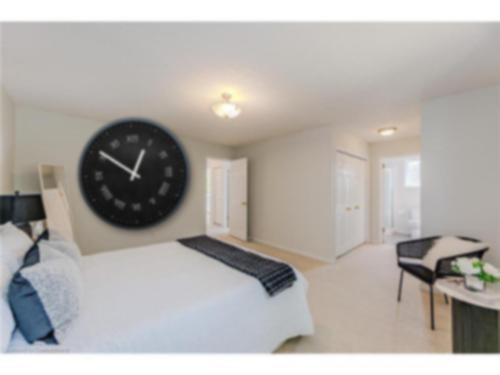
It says 12:51
